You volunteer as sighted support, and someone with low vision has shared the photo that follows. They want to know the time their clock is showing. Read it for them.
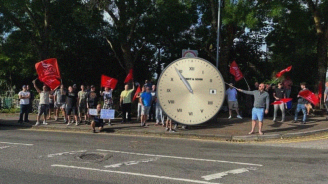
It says 10:54
